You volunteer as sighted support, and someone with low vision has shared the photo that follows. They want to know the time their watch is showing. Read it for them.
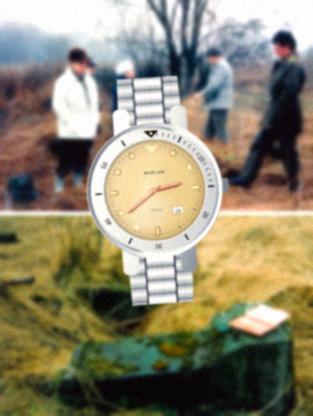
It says 2:39
